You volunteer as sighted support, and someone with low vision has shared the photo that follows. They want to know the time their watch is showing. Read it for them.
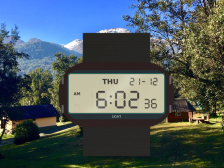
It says 6:02:36
